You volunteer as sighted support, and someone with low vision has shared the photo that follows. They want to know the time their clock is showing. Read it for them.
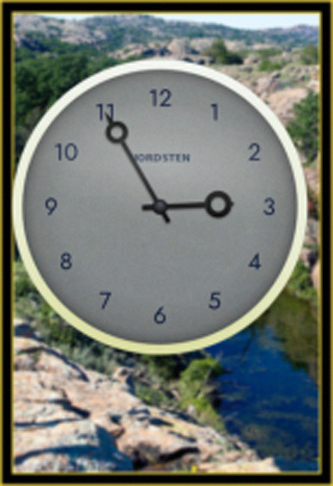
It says 2:55
